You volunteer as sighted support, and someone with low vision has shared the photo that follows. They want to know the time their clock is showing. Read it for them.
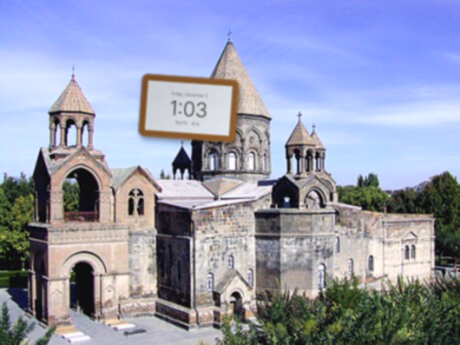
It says 1:03
